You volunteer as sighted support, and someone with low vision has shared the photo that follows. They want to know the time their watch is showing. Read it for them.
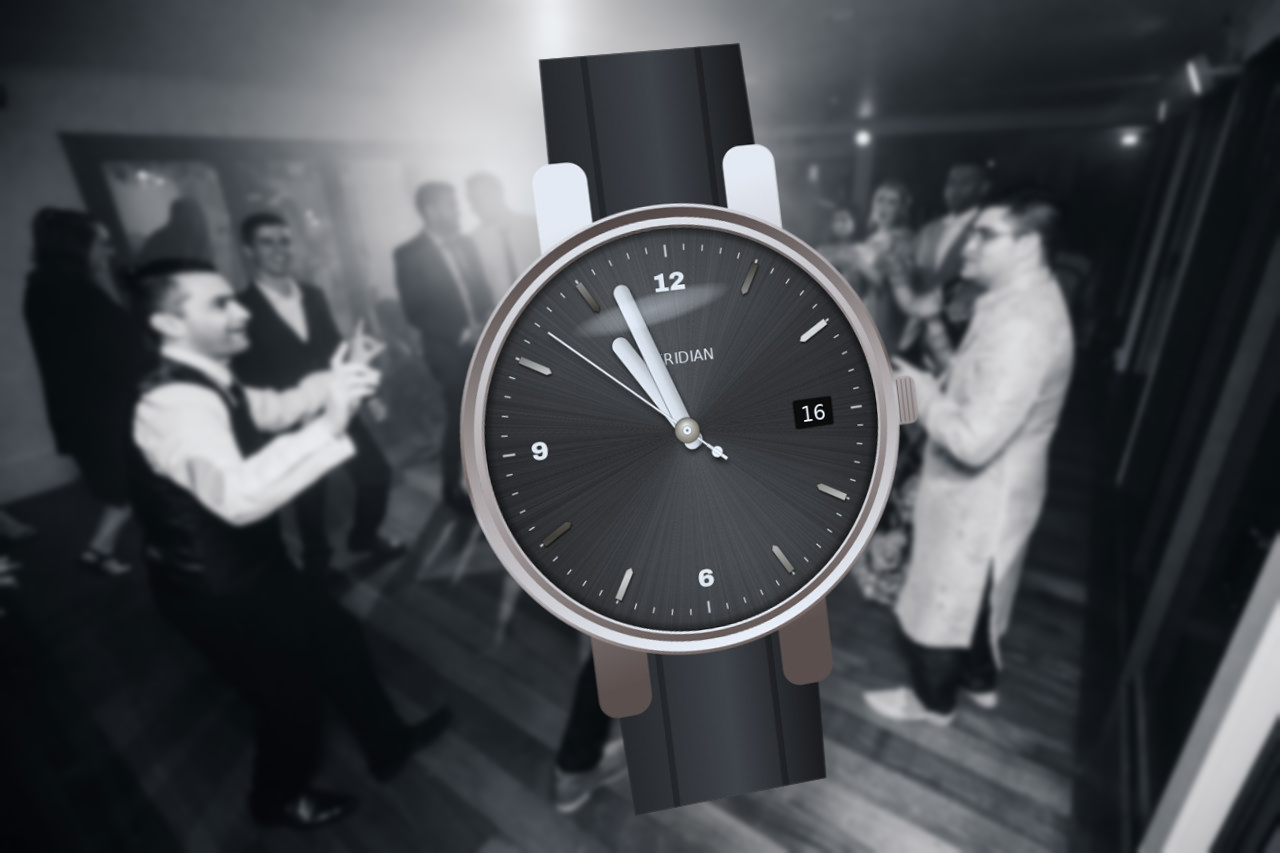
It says 10:56:52
